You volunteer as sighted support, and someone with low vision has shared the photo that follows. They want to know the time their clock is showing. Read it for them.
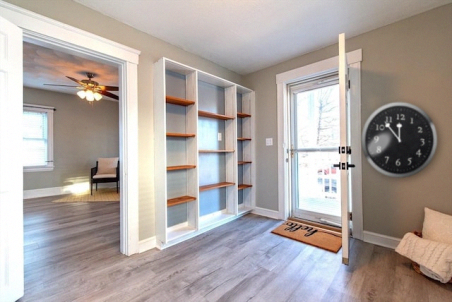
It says 11:53
